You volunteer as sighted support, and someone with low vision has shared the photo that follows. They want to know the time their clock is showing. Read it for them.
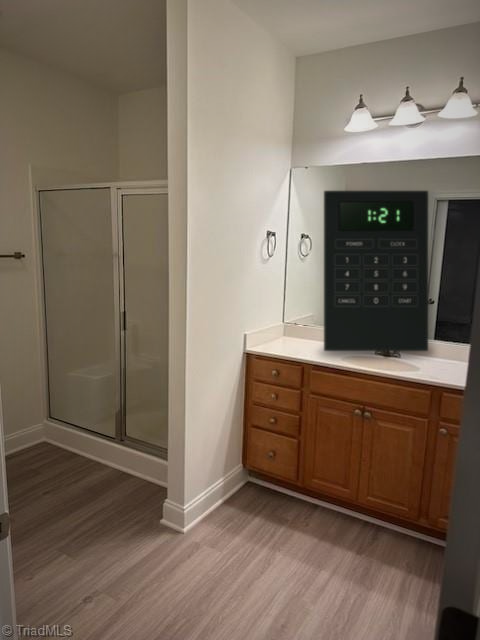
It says 1:21
